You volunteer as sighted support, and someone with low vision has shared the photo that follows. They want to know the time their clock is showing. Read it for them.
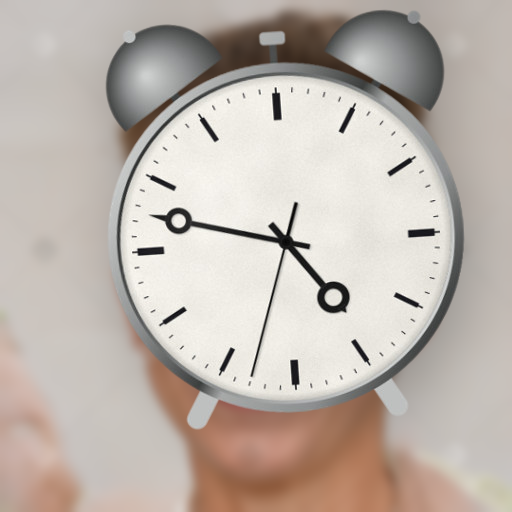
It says 4:47:33
